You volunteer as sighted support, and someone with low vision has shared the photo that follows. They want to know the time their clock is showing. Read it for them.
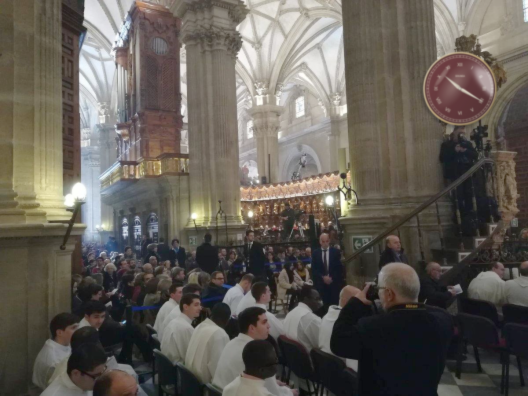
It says 10:20
